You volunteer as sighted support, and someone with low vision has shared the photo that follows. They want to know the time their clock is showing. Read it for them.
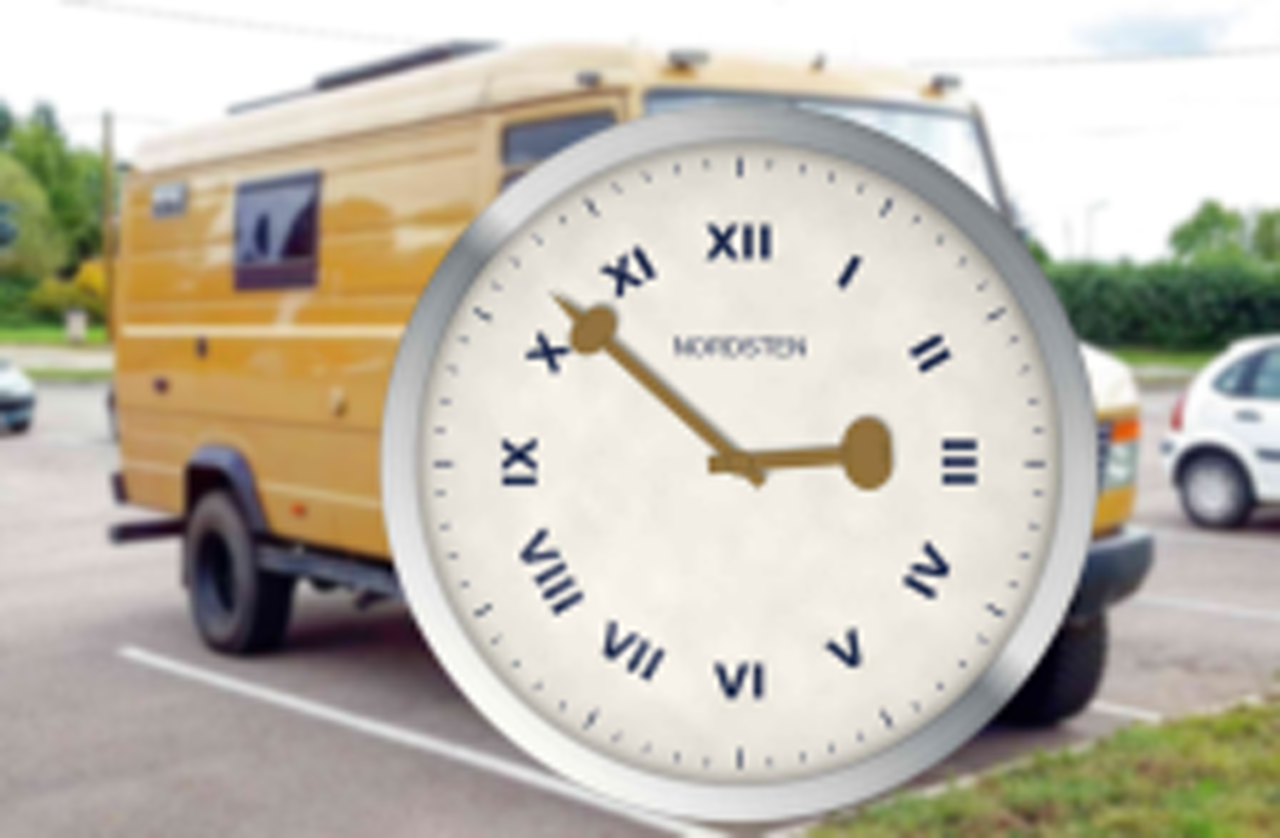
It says 2:52
